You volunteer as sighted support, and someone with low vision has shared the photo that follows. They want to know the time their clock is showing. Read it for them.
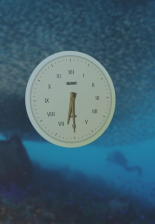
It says 6:30
